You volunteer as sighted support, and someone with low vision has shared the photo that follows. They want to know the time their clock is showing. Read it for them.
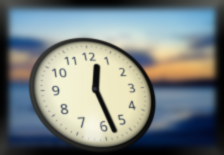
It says 12:28
